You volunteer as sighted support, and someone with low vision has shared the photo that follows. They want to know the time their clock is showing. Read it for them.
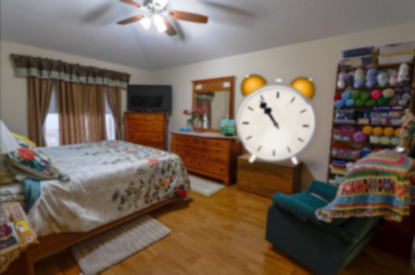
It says 10:54
